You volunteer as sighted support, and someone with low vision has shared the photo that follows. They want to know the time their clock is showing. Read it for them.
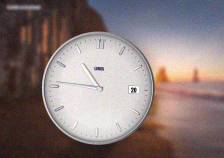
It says 10:46
